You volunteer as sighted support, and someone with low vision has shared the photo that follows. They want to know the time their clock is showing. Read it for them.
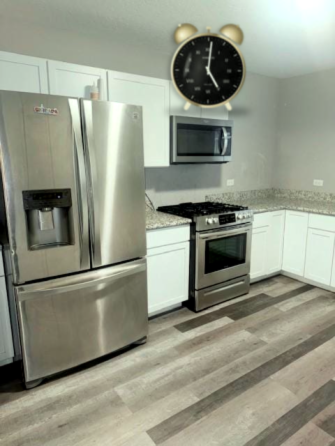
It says 5:01
